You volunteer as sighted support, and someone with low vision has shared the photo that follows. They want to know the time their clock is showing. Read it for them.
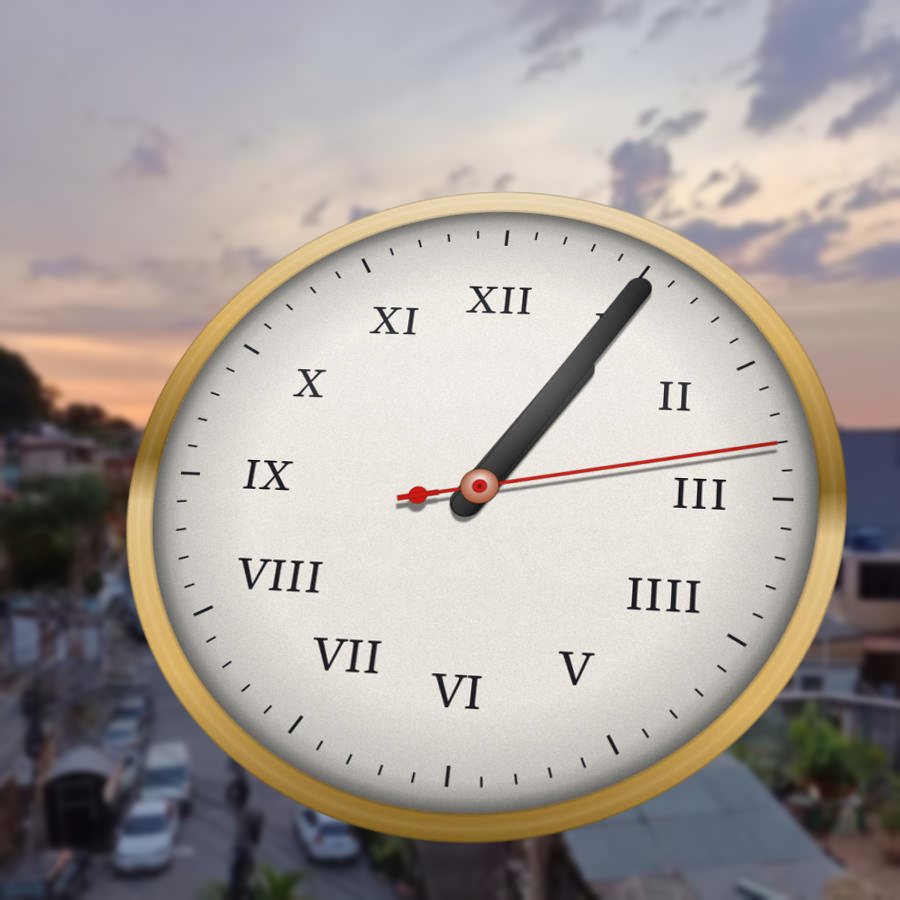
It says 1:05:13
